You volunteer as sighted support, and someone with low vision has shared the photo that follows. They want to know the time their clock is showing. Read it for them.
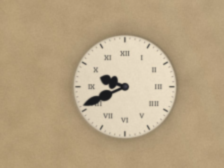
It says 9:41
